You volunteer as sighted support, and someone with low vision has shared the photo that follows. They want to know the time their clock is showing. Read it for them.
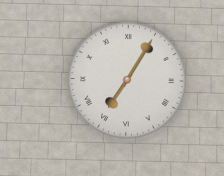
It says 7:05
